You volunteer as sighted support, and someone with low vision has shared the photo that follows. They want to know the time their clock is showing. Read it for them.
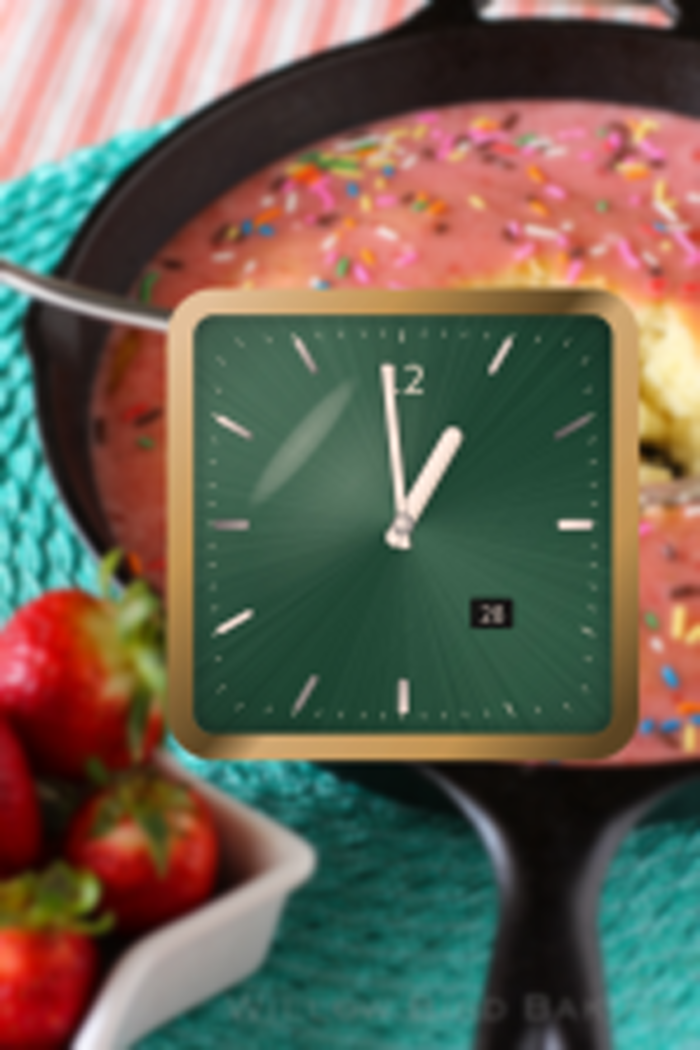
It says 12:59
